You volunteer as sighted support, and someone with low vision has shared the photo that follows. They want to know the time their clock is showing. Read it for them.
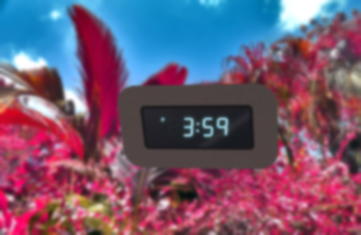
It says 3:59
